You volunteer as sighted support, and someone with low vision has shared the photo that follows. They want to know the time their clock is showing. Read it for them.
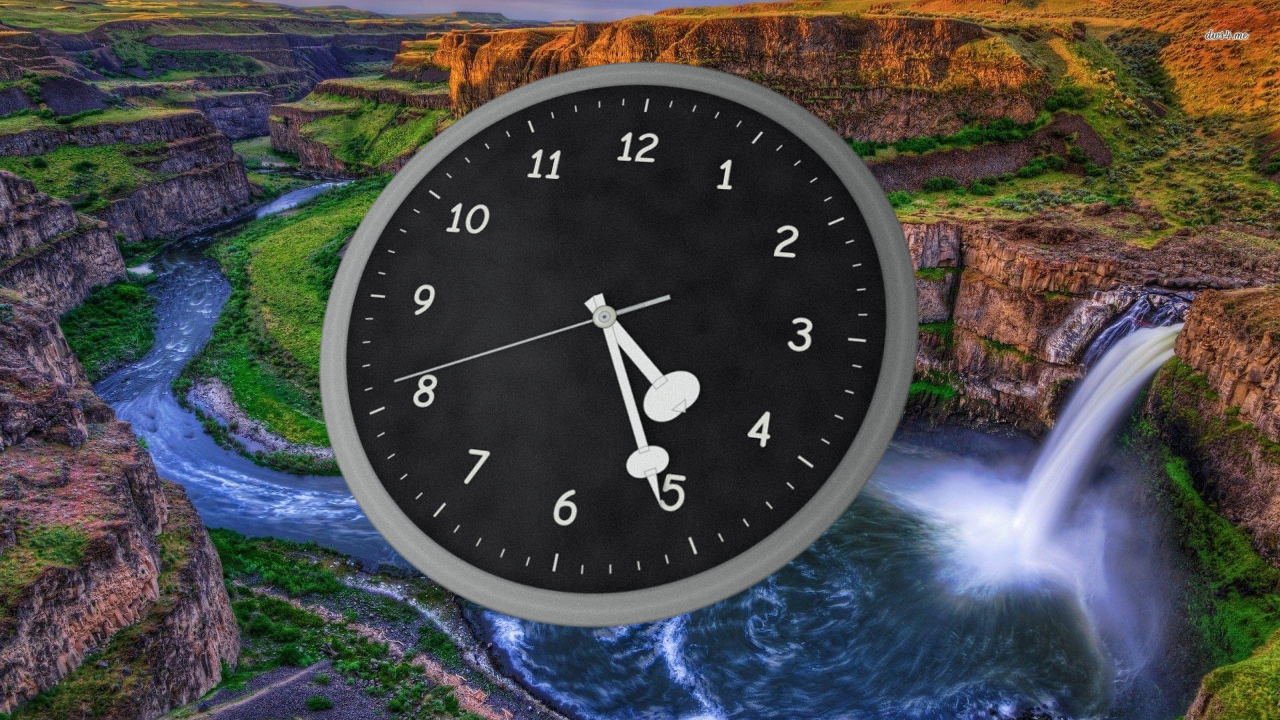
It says 4:25:41
